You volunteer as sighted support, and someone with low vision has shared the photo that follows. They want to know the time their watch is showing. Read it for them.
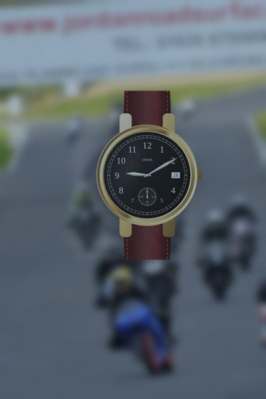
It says 9:10
